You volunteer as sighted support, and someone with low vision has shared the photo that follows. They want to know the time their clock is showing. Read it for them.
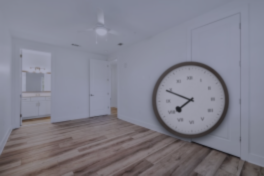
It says 7:49
